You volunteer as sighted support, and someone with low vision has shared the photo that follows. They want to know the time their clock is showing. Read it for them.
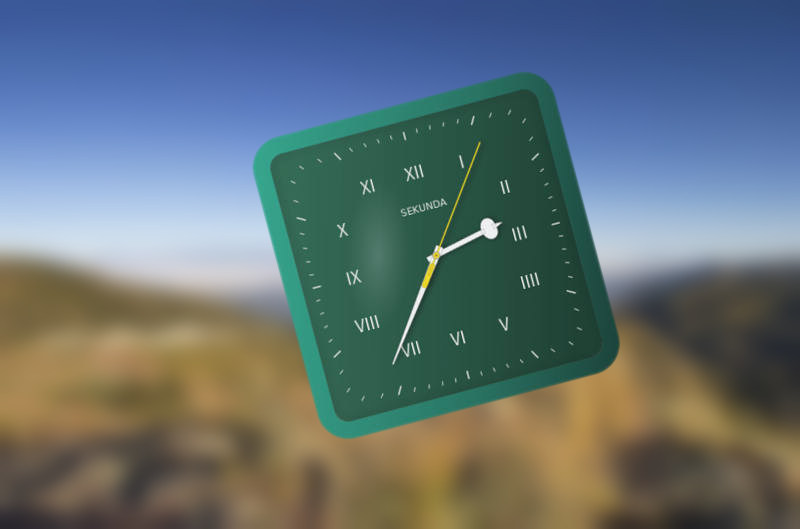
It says 2:36:06
